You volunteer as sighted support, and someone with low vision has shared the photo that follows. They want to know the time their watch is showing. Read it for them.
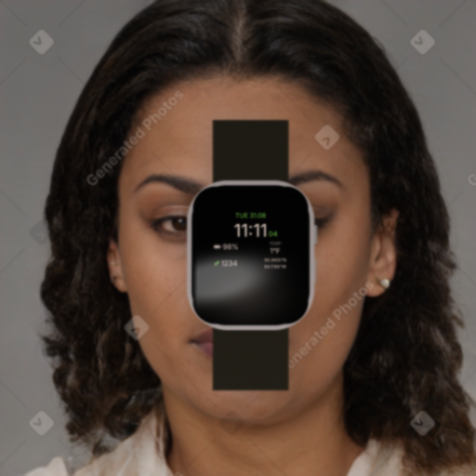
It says 11:11
